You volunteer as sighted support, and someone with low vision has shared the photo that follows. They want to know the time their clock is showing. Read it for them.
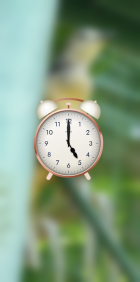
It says 5:00
